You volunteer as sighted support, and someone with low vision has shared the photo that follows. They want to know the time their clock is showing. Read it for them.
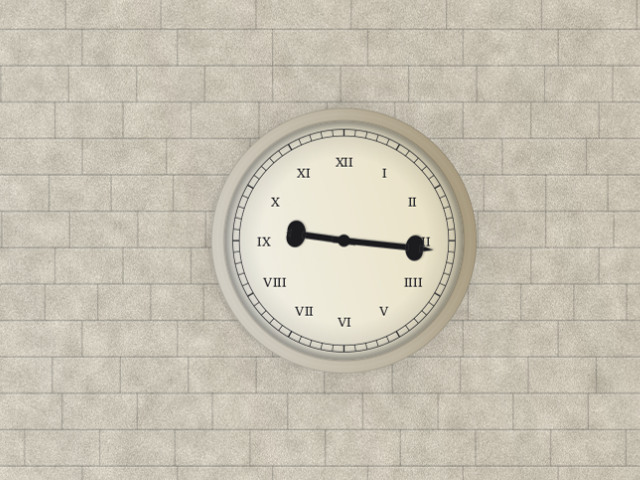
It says 9:16
